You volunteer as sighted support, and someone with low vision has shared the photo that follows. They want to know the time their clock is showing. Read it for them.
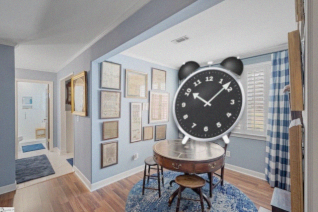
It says 10:08
